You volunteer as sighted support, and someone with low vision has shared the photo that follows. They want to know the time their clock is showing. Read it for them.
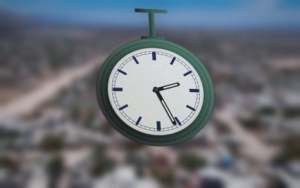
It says 2:26
